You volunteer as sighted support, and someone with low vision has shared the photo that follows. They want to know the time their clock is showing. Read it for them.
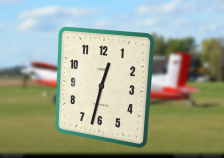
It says 12:32
